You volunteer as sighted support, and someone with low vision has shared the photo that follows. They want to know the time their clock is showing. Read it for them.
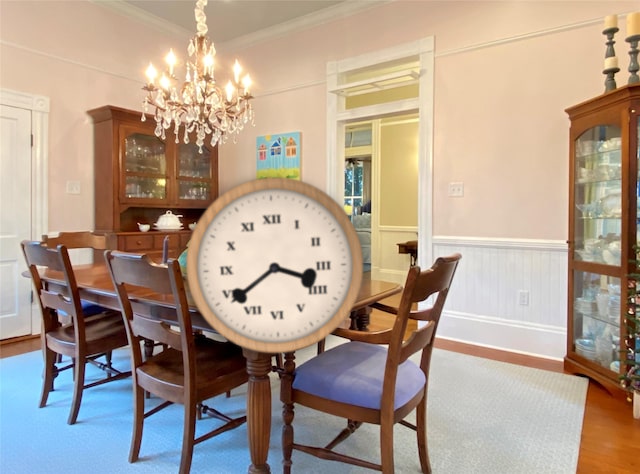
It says 3:39
